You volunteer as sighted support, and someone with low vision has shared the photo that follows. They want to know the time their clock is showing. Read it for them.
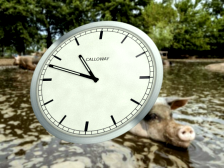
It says 10:48
